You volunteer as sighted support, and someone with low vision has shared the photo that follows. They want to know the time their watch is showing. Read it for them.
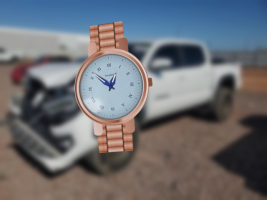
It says 12:52
